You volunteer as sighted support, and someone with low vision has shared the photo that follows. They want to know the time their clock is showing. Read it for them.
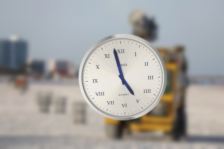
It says 4:58
